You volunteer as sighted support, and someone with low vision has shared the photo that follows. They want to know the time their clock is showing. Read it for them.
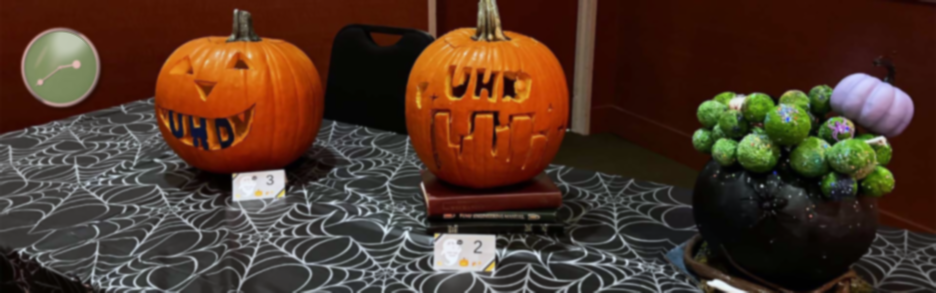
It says 2:39
